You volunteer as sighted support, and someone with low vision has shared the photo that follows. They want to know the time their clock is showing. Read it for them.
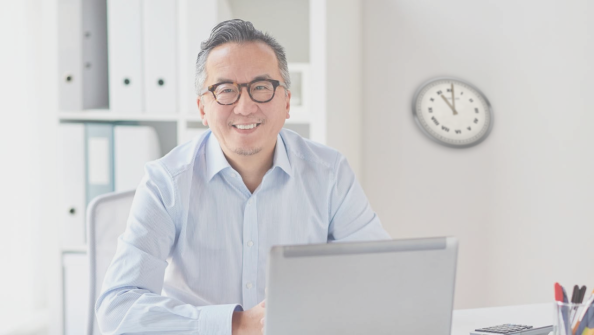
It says 11:01
